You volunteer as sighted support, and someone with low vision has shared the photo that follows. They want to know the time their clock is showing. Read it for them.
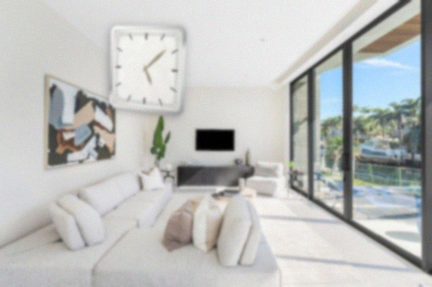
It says 5:08
